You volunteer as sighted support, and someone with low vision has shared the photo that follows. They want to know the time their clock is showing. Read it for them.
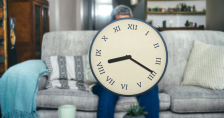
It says 8:19
